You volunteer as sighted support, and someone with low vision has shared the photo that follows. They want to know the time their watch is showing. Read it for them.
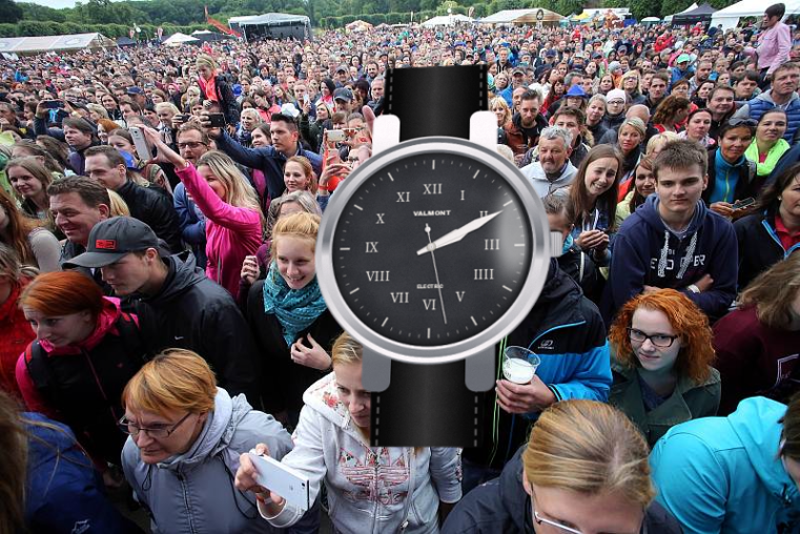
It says 2:10:28
